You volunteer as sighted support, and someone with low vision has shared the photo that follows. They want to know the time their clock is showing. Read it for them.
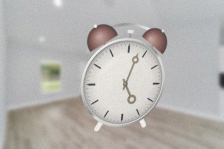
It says 5:03
